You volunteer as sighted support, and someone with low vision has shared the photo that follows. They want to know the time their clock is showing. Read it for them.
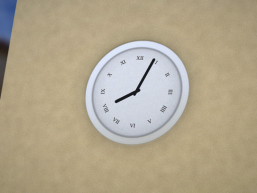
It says 8:04
